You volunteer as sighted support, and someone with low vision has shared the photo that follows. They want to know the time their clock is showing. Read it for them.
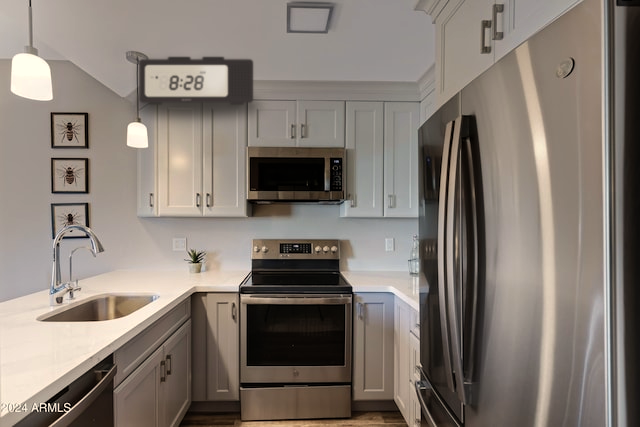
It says 8:28
